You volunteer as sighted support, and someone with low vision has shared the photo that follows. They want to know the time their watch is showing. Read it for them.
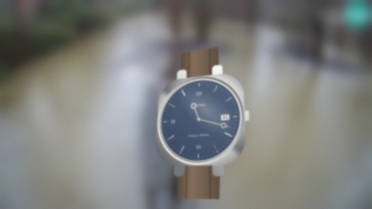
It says 11:18
